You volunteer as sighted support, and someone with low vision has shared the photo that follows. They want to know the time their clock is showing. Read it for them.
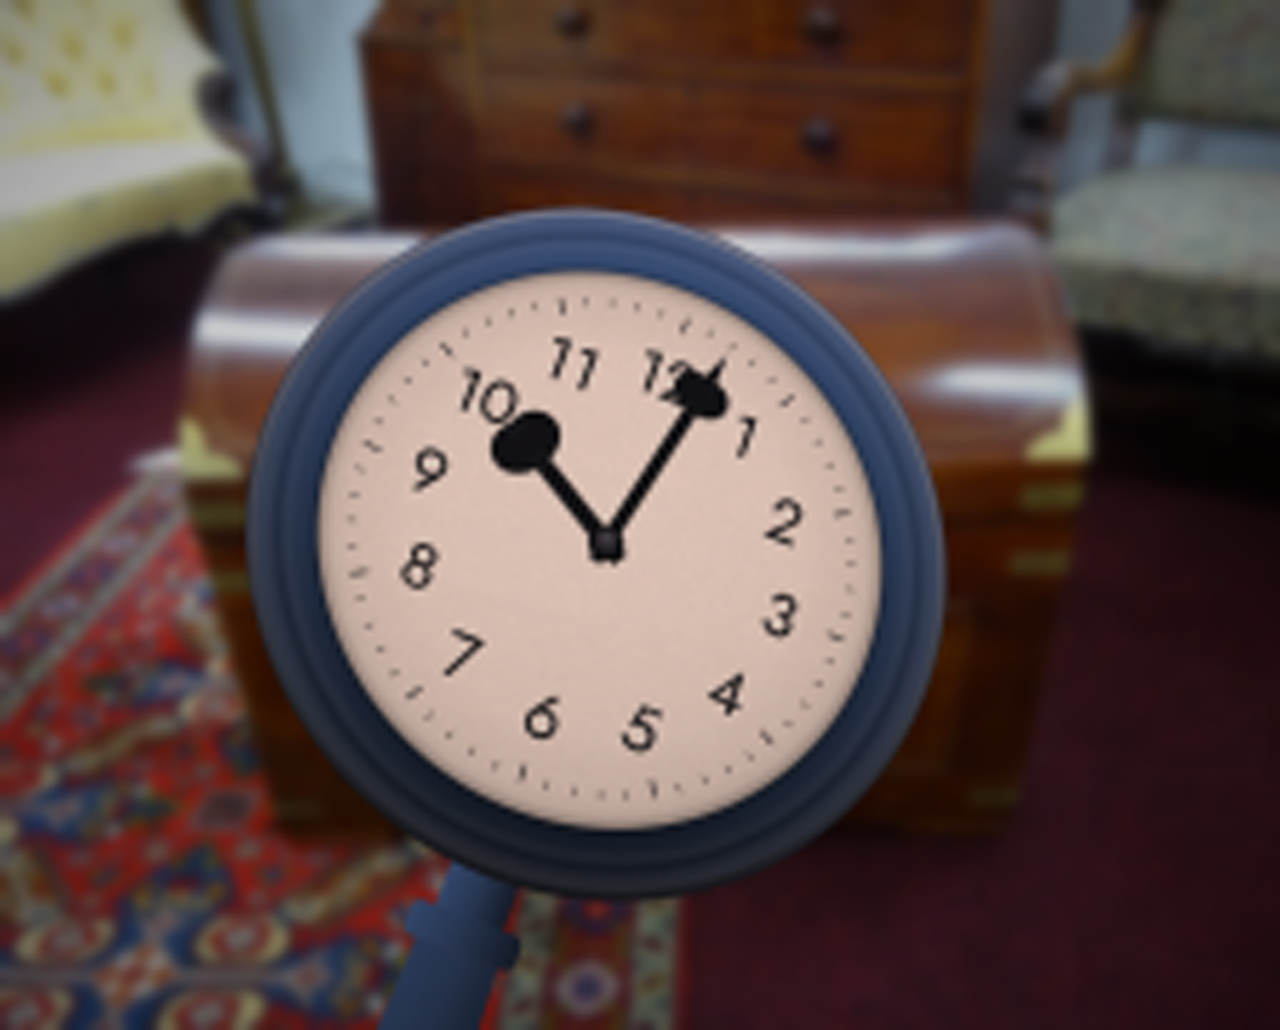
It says 10:02
